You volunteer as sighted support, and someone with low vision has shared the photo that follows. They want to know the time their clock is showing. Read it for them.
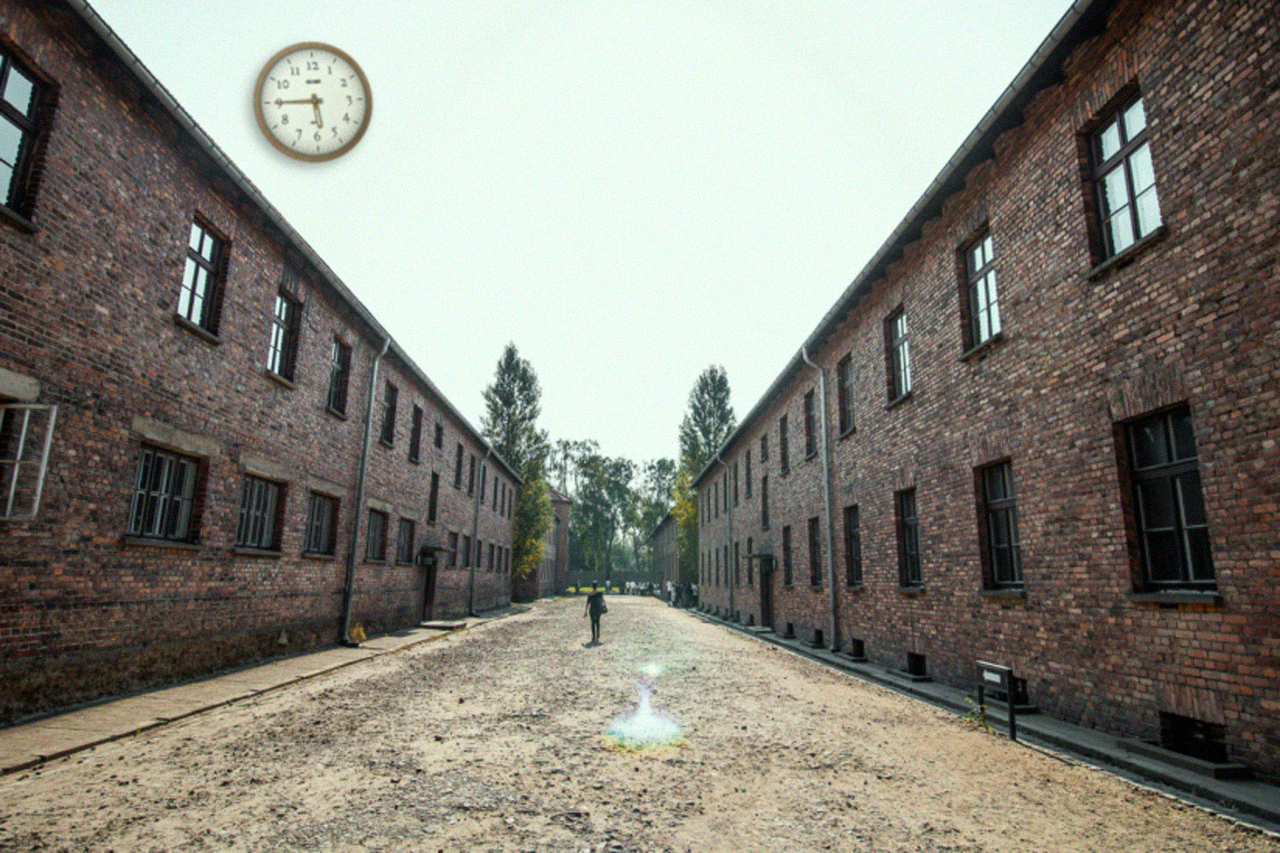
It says 5:45
